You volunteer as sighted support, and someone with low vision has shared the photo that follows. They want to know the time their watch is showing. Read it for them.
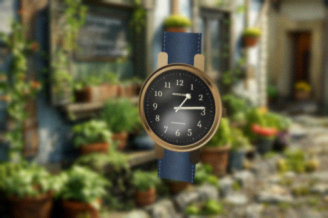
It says 1:14
